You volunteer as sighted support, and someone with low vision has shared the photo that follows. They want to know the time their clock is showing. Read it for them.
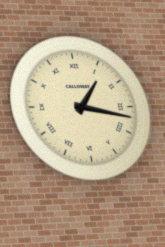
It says 1:17
